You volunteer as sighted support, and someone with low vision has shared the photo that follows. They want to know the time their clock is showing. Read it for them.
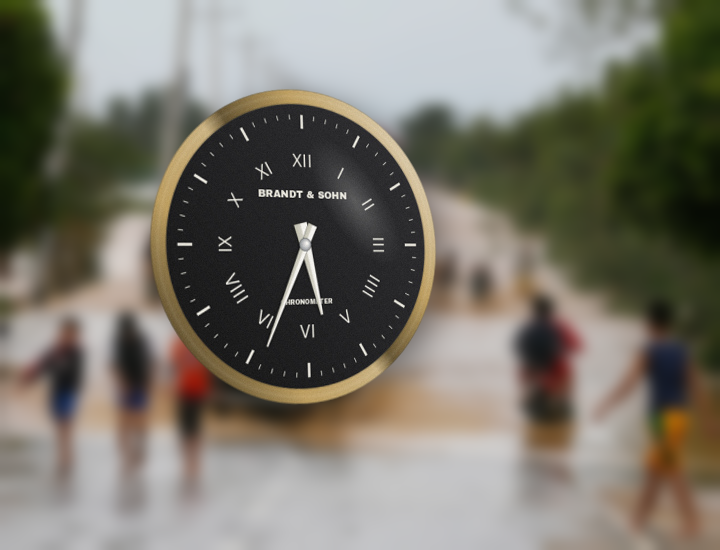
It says 5:34
